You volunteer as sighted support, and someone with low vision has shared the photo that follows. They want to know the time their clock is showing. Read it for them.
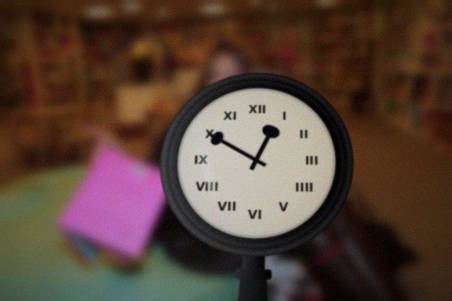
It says 12:50
